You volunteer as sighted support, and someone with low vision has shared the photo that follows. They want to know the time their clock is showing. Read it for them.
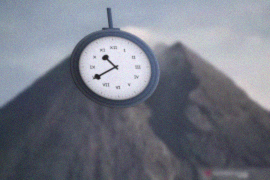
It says 10:40
